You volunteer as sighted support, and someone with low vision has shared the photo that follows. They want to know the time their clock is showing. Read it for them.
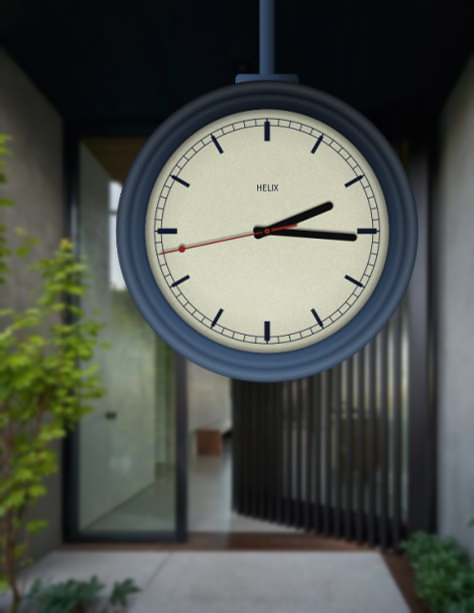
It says 2:15:43
